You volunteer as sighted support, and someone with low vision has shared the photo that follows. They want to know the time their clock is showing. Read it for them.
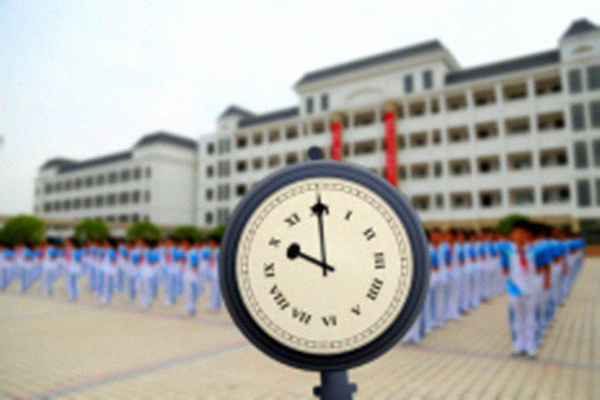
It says 10:00
